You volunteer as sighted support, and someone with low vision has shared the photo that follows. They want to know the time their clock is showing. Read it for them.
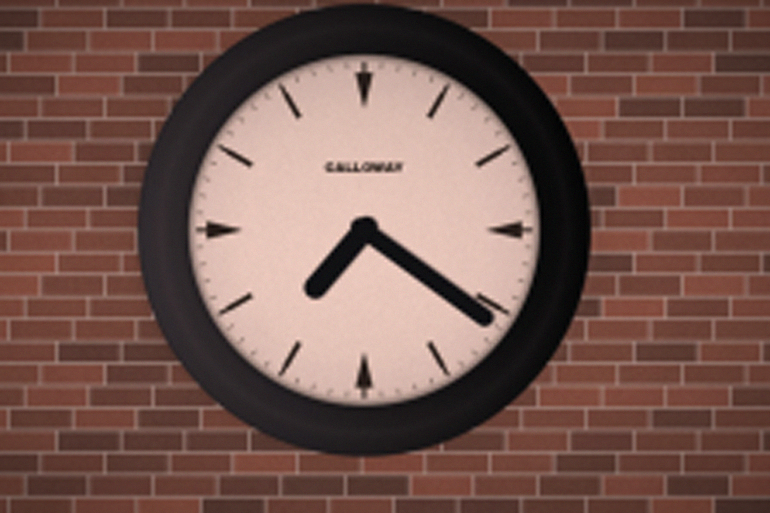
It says 7:21
